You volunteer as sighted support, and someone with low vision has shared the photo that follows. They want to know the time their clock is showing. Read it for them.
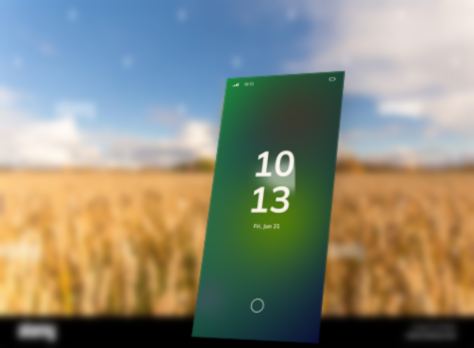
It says 10:13
